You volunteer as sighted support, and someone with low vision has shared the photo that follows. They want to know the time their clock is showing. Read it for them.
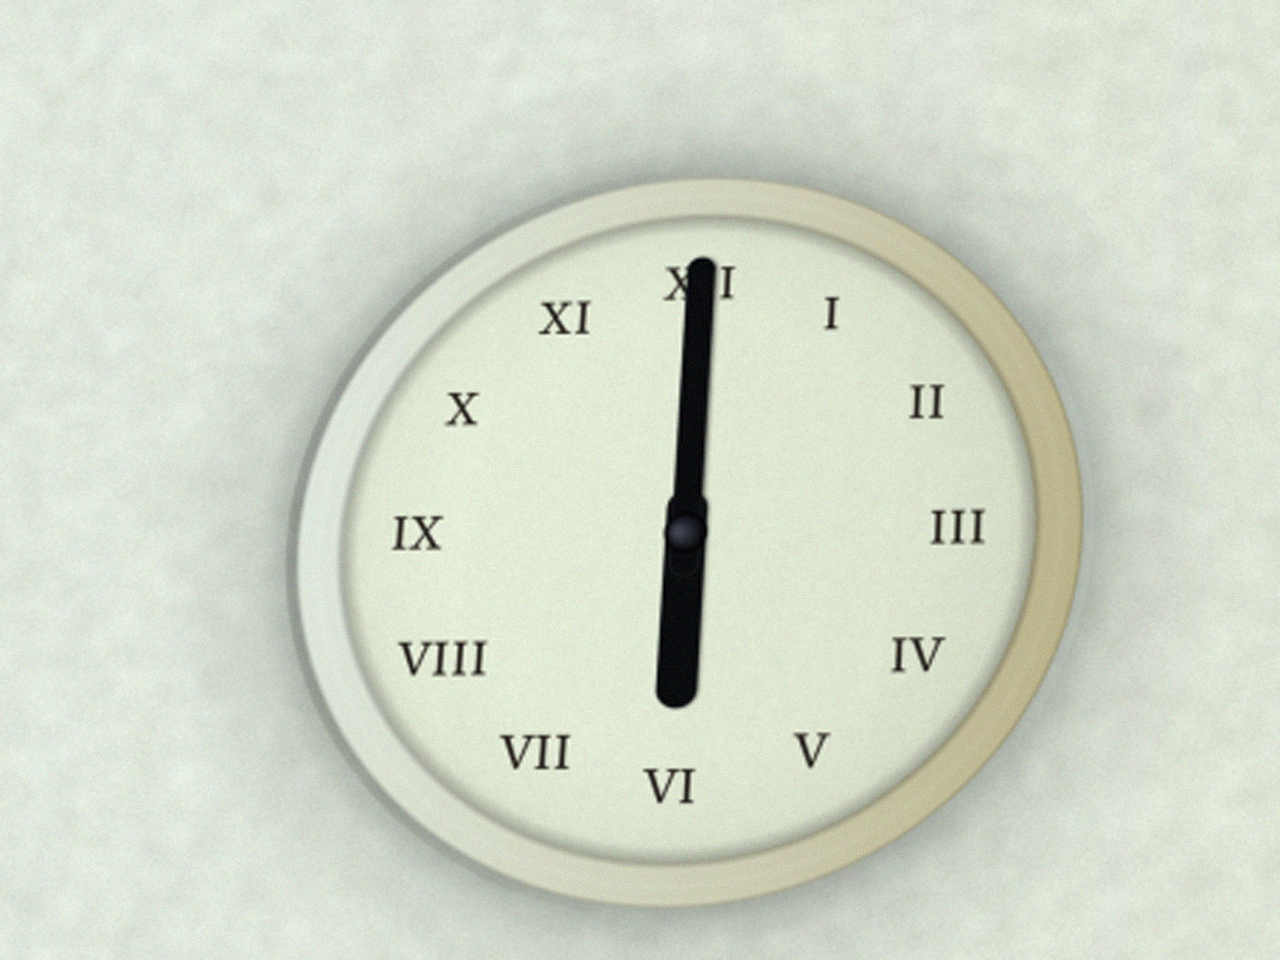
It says 6:00
